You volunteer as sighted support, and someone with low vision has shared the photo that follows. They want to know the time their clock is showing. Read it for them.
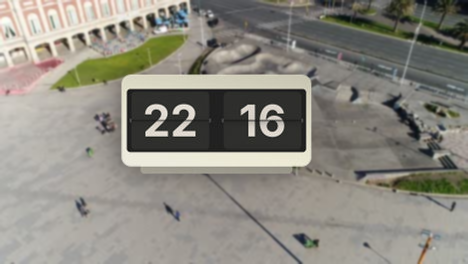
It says 22:16
